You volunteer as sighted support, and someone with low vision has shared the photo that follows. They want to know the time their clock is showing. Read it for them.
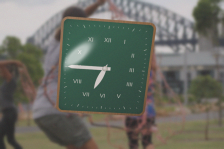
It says 6:45
